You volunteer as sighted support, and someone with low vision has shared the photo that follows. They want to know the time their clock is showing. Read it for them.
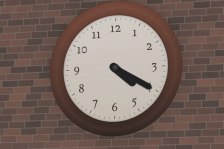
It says 4:20
